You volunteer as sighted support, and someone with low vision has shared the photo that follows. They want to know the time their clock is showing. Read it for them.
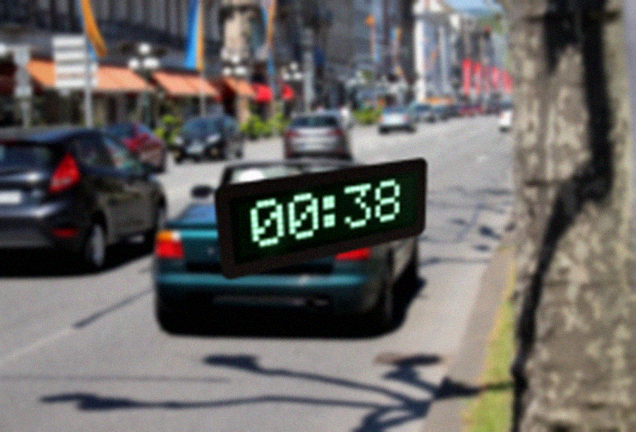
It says 0:38
